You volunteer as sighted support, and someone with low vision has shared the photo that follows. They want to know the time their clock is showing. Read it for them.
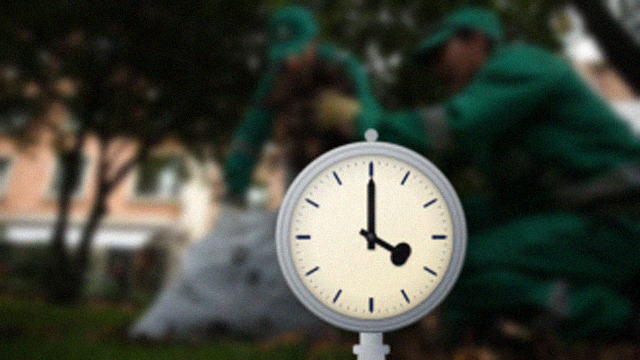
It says 4:00
